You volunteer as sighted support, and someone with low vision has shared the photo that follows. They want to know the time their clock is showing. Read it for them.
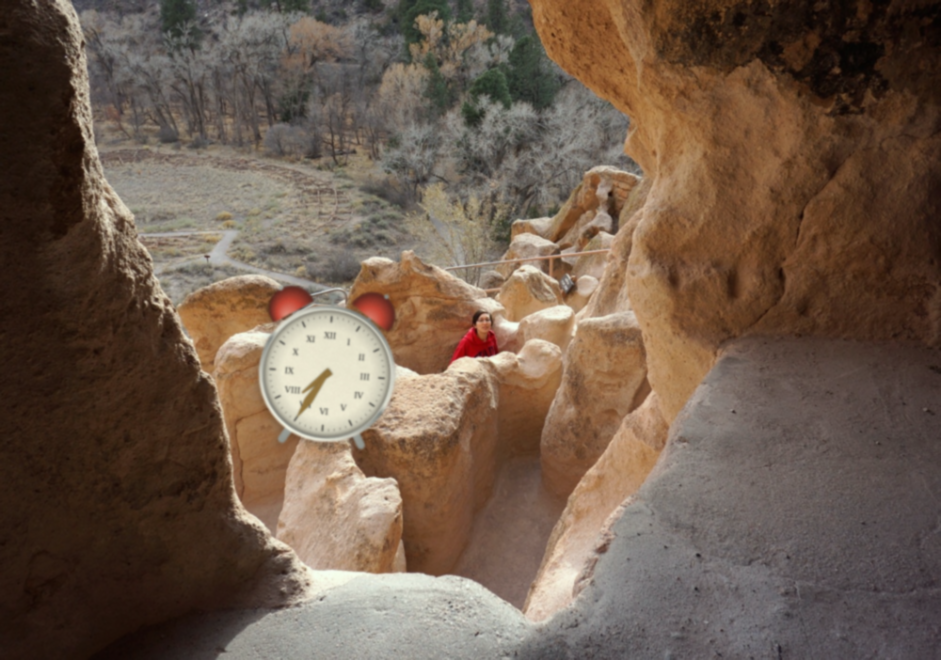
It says 7:35
